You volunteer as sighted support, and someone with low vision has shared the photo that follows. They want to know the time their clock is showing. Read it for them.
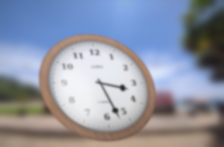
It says 3:27
